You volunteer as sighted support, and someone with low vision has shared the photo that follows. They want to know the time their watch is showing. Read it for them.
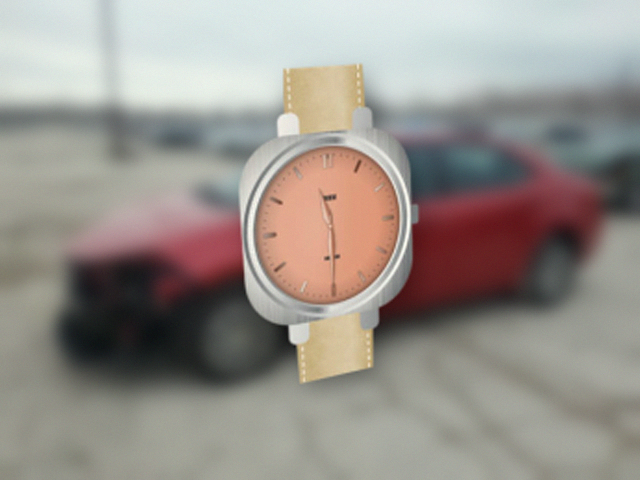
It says 11:30
